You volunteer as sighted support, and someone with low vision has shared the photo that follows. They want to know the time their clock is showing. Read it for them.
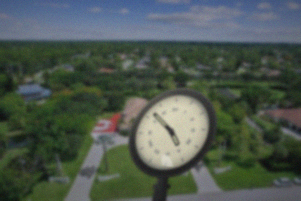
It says 4:52
